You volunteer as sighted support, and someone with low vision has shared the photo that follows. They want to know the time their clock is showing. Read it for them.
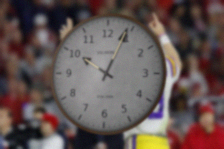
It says 10:04
